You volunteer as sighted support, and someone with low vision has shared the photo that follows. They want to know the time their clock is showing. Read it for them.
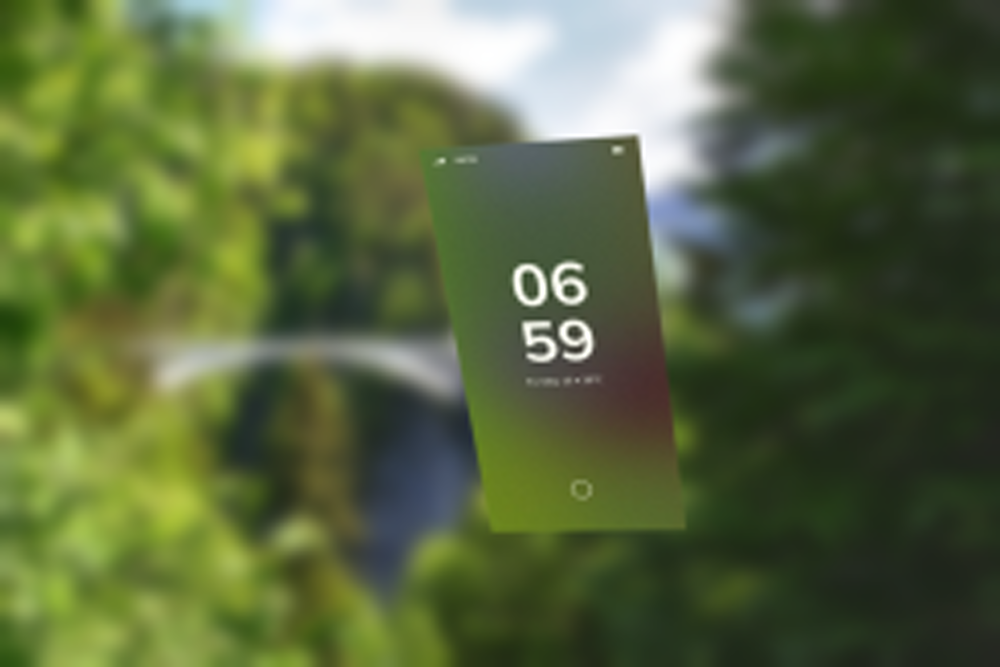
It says 6:59
